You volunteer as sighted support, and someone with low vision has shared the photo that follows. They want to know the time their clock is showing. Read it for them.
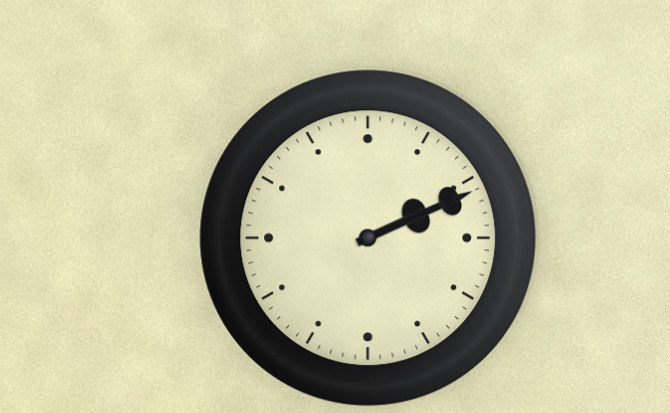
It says 2:11
